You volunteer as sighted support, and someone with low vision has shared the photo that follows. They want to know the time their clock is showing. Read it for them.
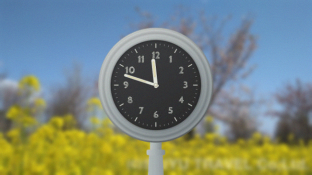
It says 11:48
